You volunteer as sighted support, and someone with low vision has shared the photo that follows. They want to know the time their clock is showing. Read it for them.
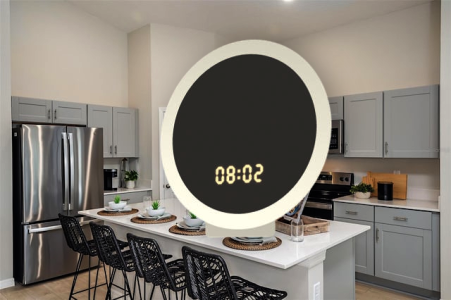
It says 8:02
